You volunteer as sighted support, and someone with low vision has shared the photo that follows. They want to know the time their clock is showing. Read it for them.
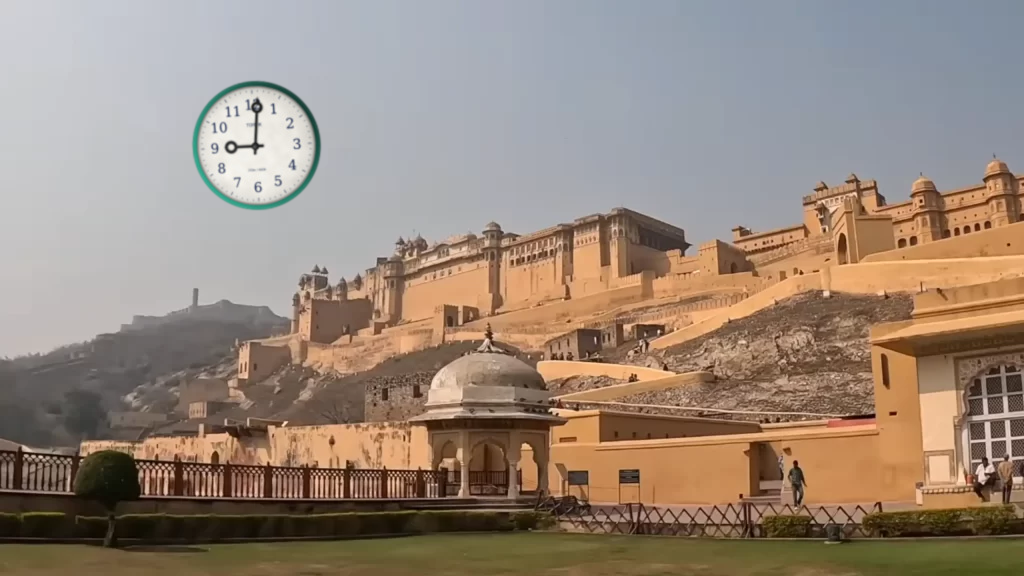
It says 9:01
